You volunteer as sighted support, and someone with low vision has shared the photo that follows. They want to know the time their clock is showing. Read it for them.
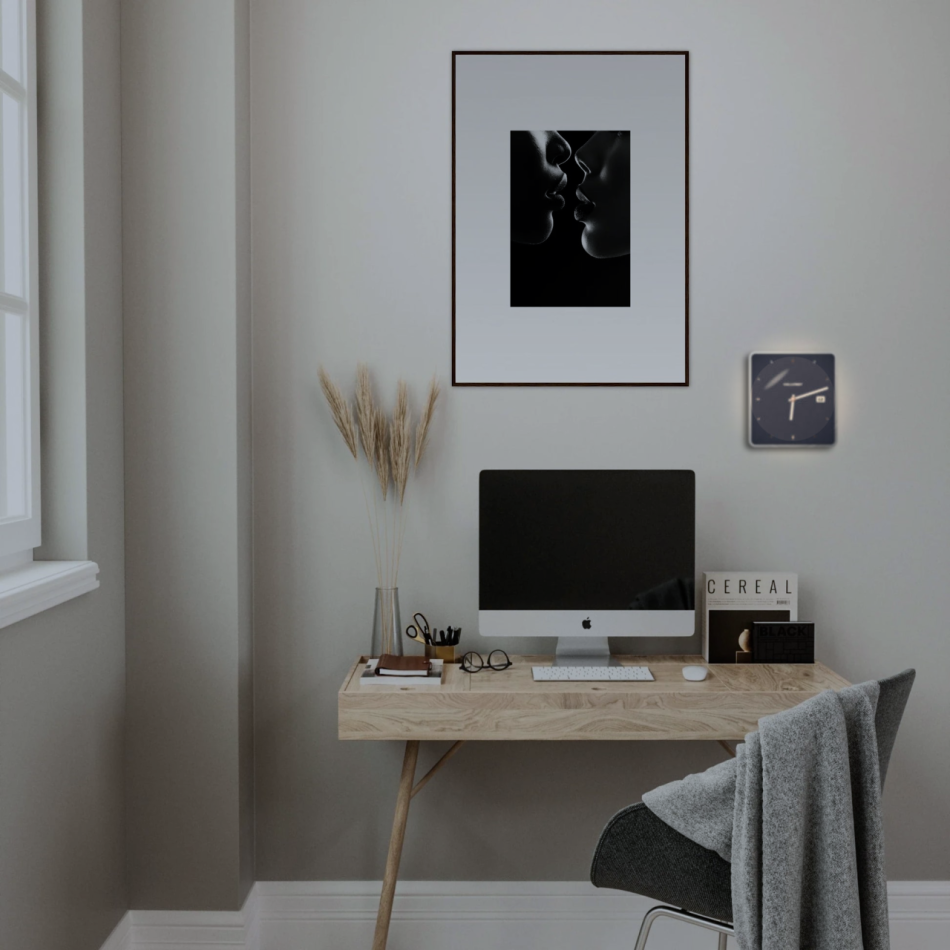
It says 6:12
